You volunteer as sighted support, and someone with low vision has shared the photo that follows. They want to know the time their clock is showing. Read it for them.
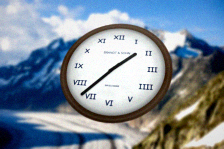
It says 1:37
